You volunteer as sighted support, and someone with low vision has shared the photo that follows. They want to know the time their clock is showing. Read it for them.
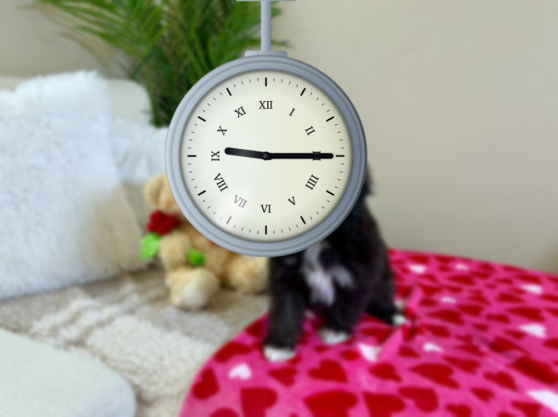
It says 9:15
